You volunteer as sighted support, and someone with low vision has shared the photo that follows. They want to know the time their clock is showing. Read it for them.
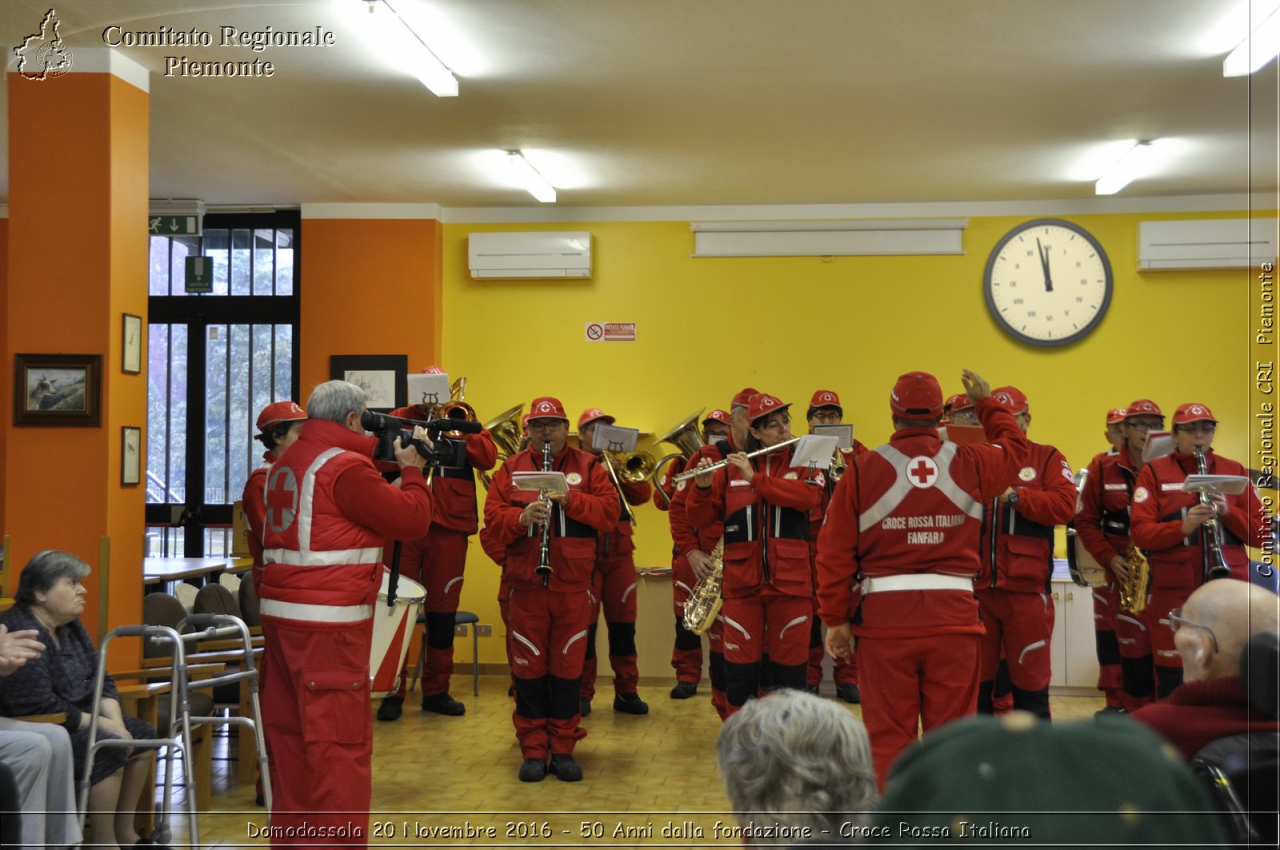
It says 11:58
